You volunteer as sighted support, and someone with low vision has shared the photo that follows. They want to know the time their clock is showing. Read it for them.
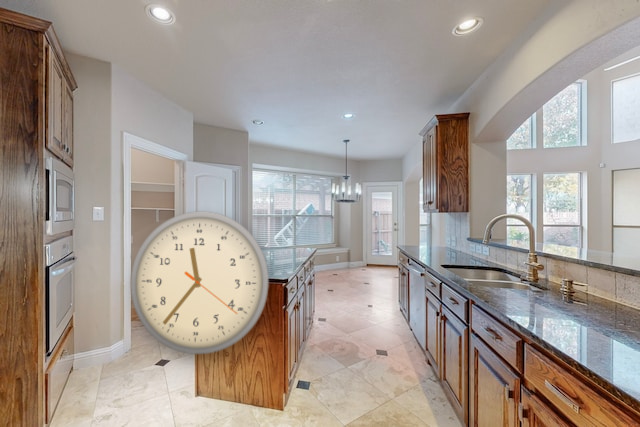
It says 11:36:21
